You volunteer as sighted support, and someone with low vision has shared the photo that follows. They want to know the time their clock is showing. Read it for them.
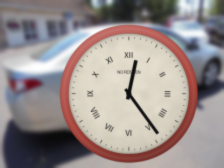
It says 12:24
